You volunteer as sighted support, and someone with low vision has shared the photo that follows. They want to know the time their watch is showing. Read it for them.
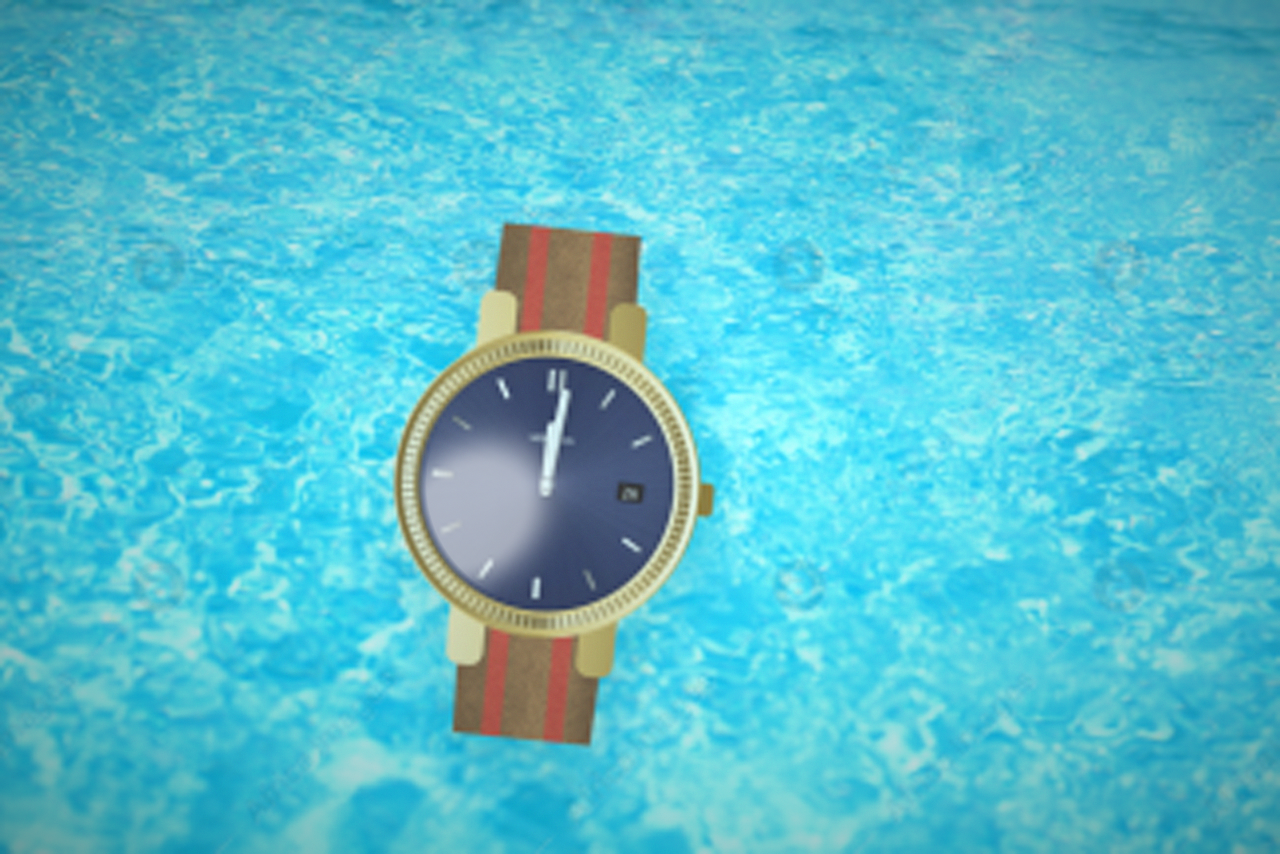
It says 12:01
